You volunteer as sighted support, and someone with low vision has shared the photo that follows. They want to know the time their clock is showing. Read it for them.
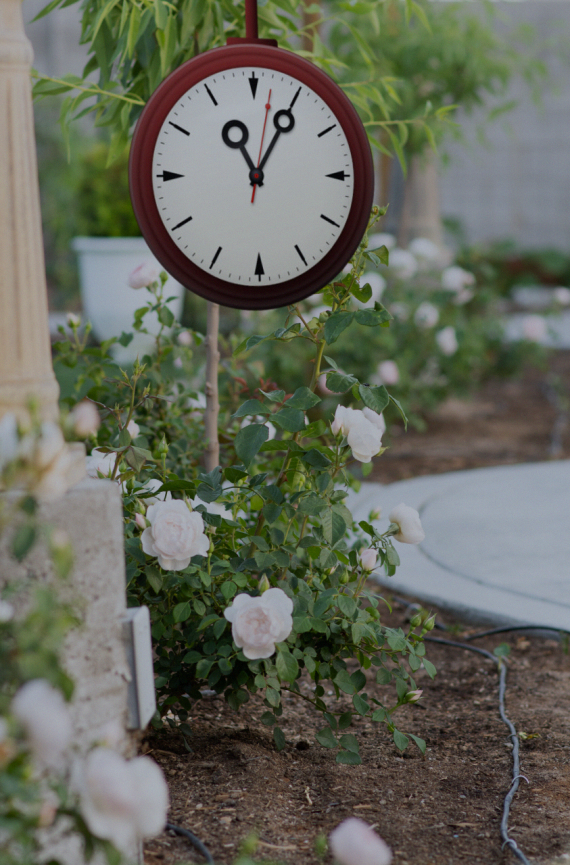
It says 11:05:02
